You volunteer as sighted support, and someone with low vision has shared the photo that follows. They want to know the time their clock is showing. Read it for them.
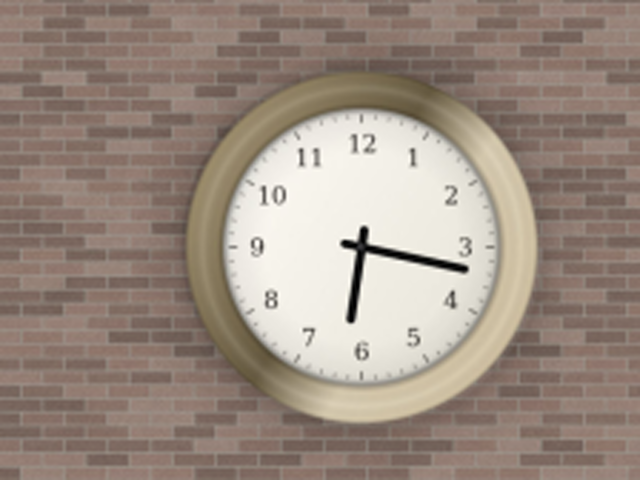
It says 6:17
